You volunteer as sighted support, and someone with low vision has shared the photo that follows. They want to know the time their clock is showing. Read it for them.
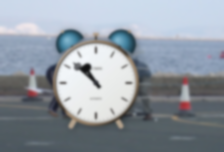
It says 10:52
